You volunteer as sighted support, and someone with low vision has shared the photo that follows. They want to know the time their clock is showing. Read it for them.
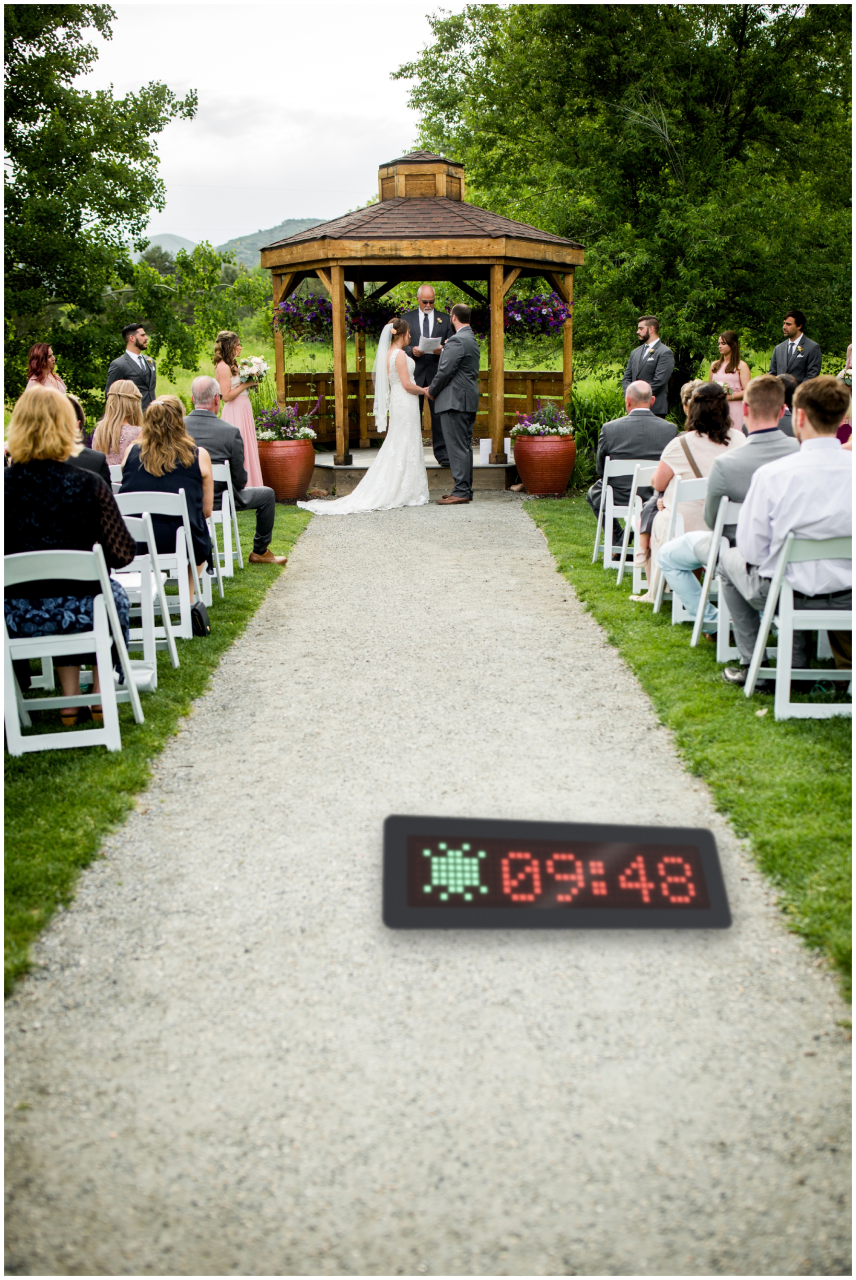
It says 9:48
